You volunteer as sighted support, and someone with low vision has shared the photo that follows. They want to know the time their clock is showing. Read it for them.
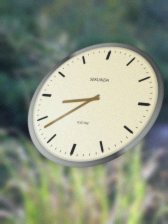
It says 8:38
